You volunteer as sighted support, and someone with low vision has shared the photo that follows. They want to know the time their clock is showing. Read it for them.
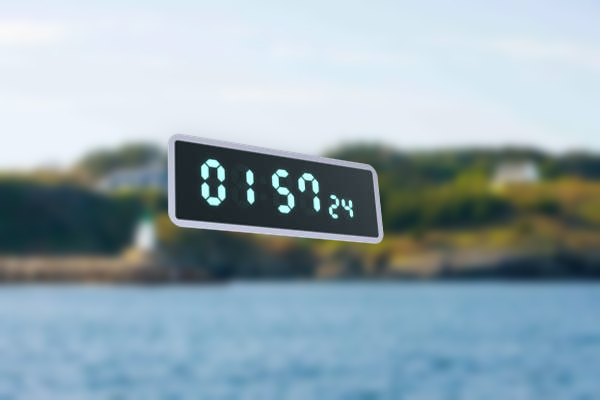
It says 1:57:24
